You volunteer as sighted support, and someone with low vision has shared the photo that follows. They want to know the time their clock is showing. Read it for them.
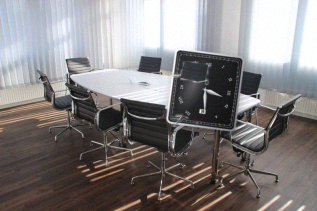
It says 3:29
